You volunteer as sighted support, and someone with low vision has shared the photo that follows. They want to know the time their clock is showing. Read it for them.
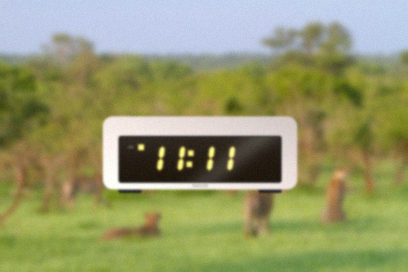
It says 11:11
